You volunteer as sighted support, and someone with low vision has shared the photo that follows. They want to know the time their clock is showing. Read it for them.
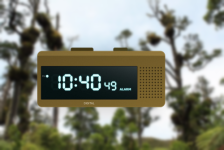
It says 10:40:49
